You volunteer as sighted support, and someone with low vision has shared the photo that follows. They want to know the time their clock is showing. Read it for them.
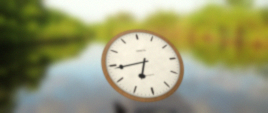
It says 6:44
